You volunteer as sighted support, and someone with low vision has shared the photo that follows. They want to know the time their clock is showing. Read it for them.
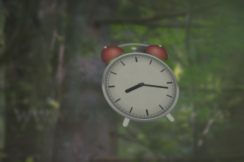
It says 8:17
